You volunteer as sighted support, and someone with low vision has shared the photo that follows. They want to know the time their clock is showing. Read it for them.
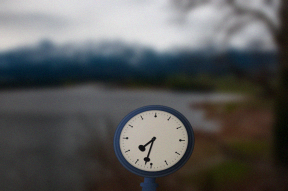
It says 7:32
